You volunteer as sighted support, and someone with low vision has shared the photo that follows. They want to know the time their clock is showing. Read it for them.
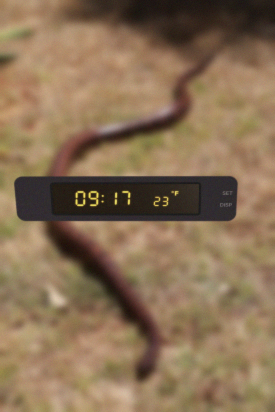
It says 9:17
